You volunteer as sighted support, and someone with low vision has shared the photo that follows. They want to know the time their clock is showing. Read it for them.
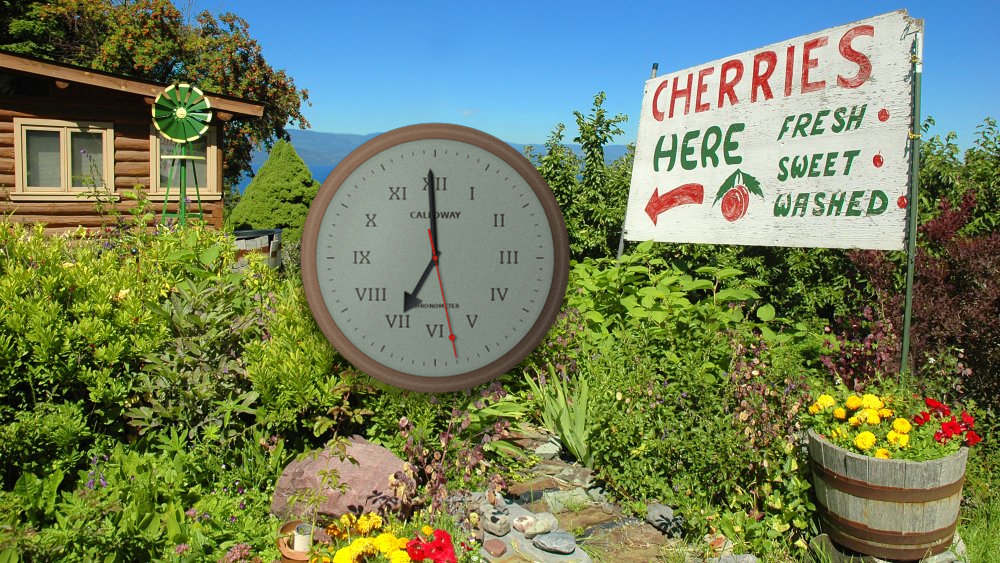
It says 6:59:28
